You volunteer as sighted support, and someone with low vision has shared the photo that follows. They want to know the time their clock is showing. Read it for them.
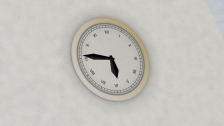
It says 5:46
